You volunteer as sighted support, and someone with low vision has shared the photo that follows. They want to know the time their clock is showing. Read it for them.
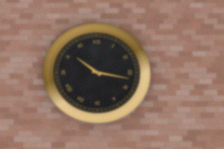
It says 10:17
